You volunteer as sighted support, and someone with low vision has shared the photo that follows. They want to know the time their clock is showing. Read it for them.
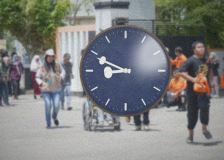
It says 8:49
